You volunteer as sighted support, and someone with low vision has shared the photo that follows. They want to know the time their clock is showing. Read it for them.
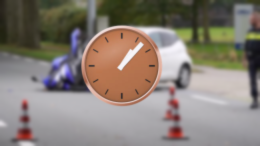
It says 1:07
